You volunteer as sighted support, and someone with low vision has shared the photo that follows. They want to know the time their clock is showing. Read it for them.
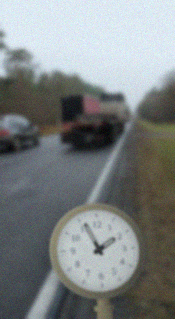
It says 1:56
